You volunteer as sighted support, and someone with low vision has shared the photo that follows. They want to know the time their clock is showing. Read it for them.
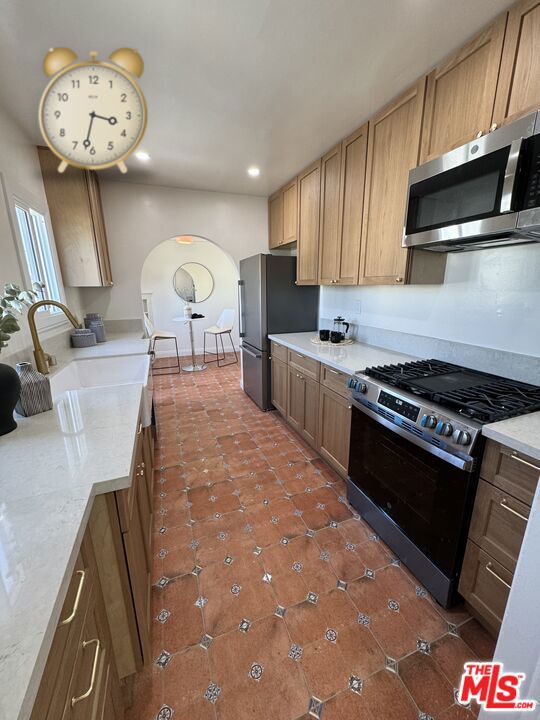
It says 3:32
